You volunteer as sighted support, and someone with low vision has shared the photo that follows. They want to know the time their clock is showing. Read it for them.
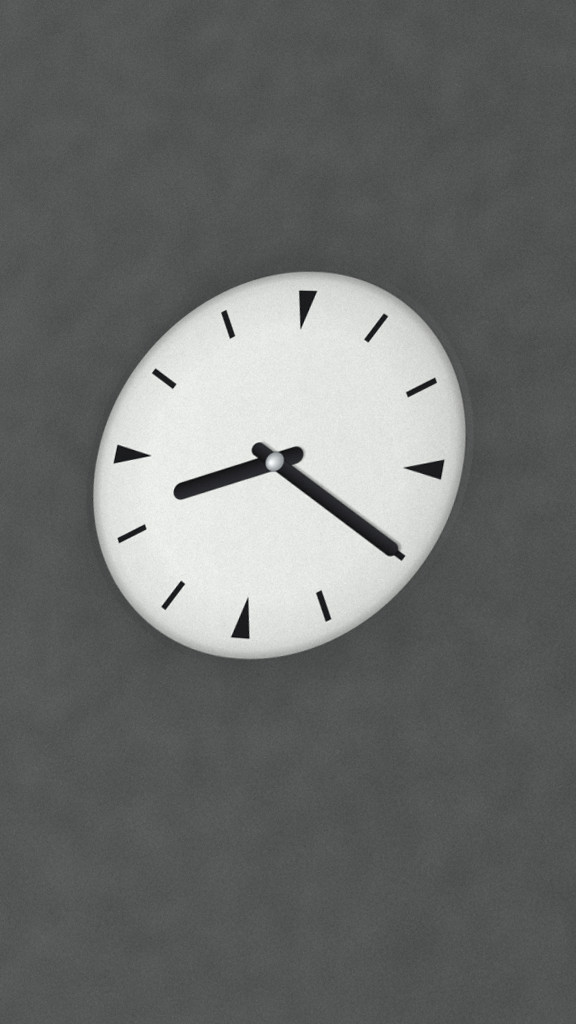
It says 8:20
